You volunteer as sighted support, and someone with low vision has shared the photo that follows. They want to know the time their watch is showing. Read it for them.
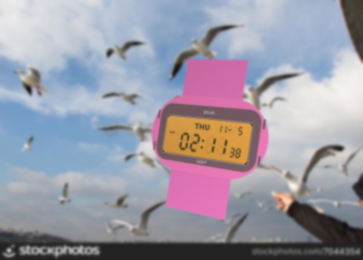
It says 2:11
